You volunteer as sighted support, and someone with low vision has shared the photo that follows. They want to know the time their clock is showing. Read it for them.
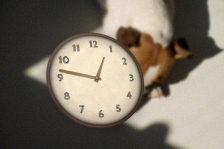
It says 12:47
